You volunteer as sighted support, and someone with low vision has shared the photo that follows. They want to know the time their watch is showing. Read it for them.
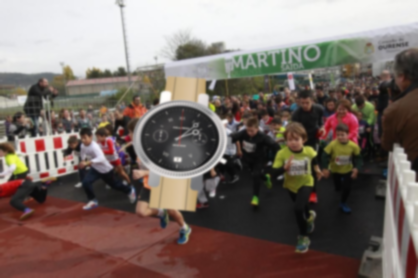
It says 2:07
